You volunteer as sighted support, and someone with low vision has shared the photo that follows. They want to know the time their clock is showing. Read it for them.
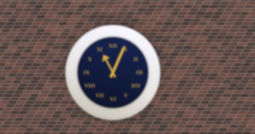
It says 11:04
